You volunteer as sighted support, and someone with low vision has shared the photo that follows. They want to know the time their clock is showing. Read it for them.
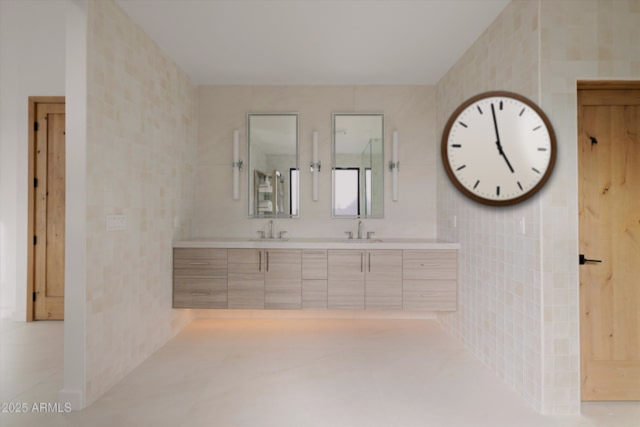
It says 4:58
